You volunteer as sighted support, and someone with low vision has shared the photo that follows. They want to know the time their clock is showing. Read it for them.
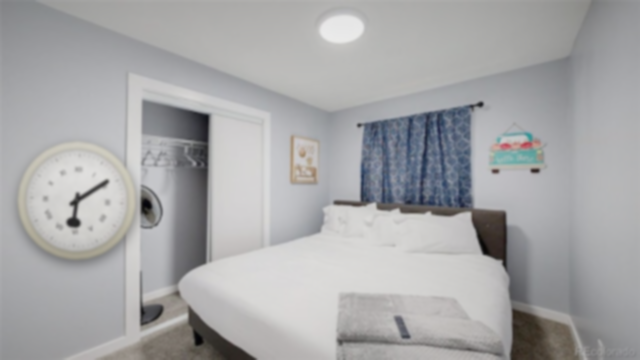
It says 6:09
